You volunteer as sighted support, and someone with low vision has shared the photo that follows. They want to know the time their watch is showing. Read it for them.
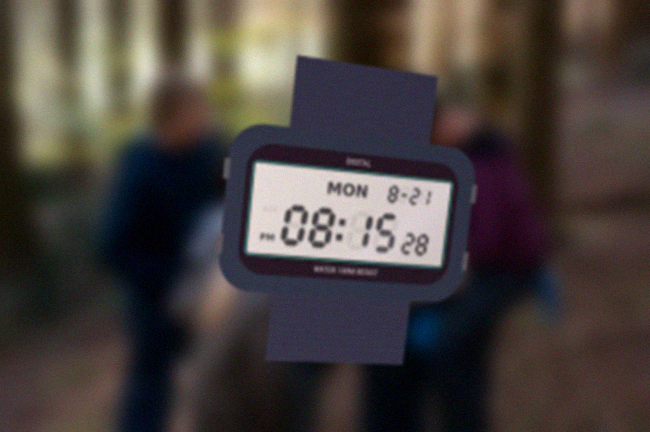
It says 8:15:28
